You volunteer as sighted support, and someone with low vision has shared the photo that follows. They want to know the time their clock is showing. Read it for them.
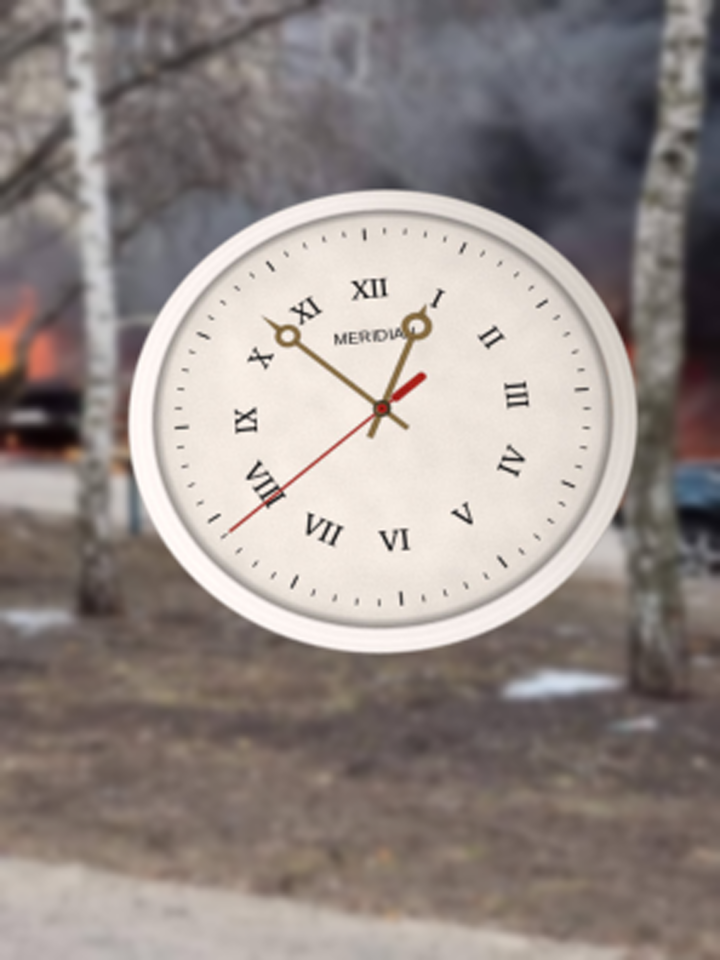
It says 12:52:39
